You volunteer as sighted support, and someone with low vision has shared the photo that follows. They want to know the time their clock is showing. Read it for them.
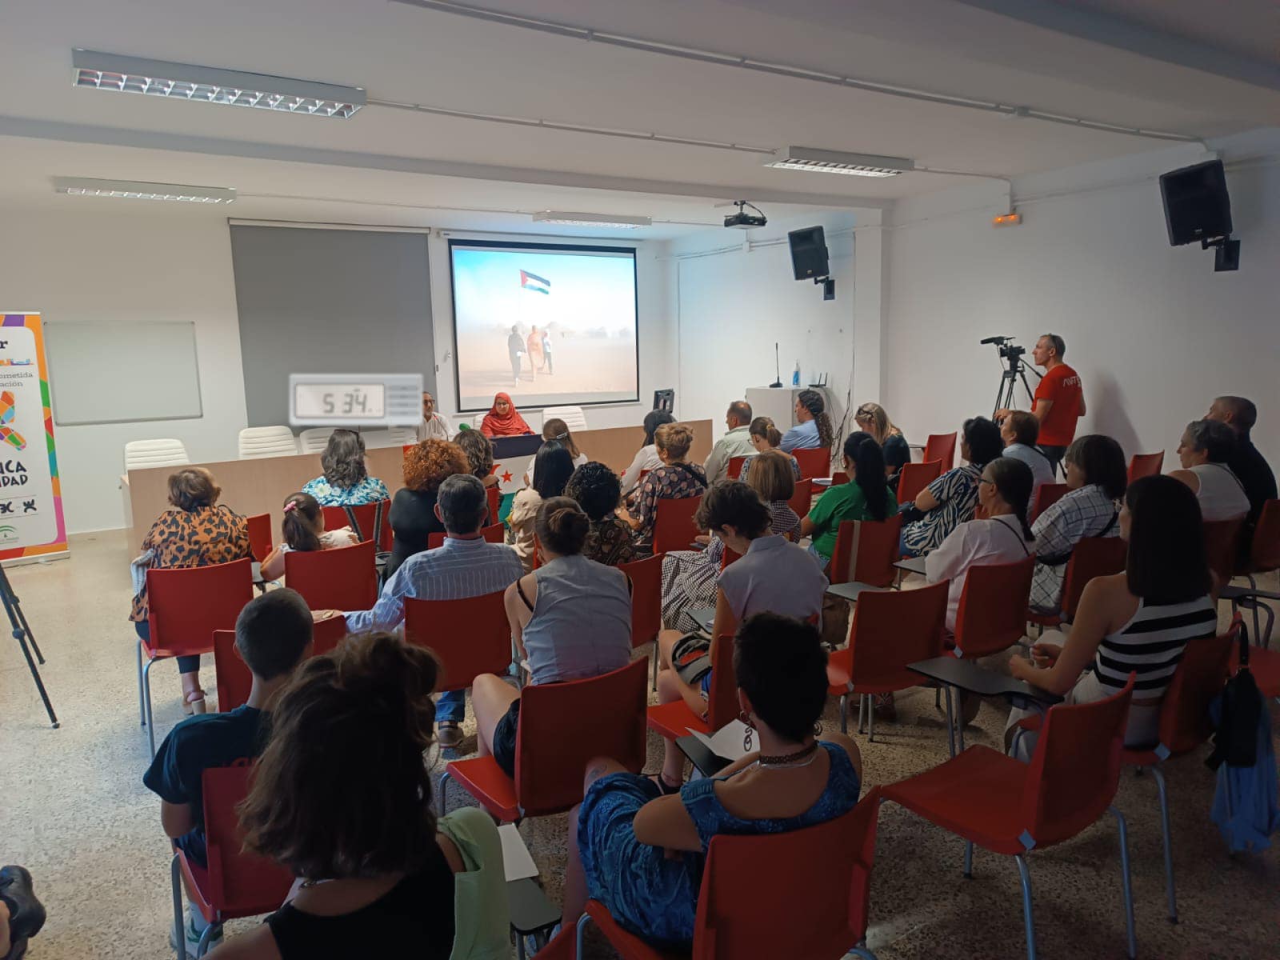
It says 5:34
